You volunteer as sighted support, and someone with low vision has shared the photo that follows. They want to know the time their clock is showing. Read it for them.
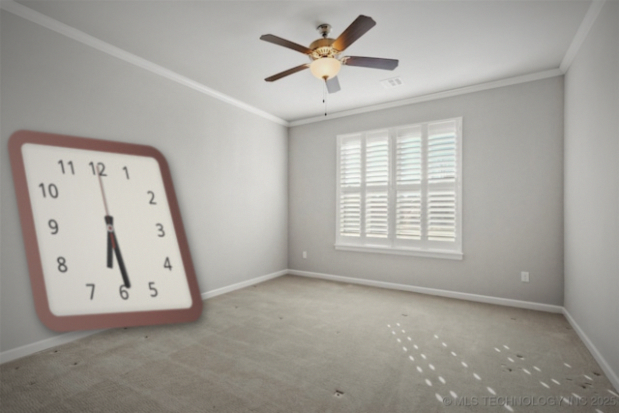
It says 6:29:00
